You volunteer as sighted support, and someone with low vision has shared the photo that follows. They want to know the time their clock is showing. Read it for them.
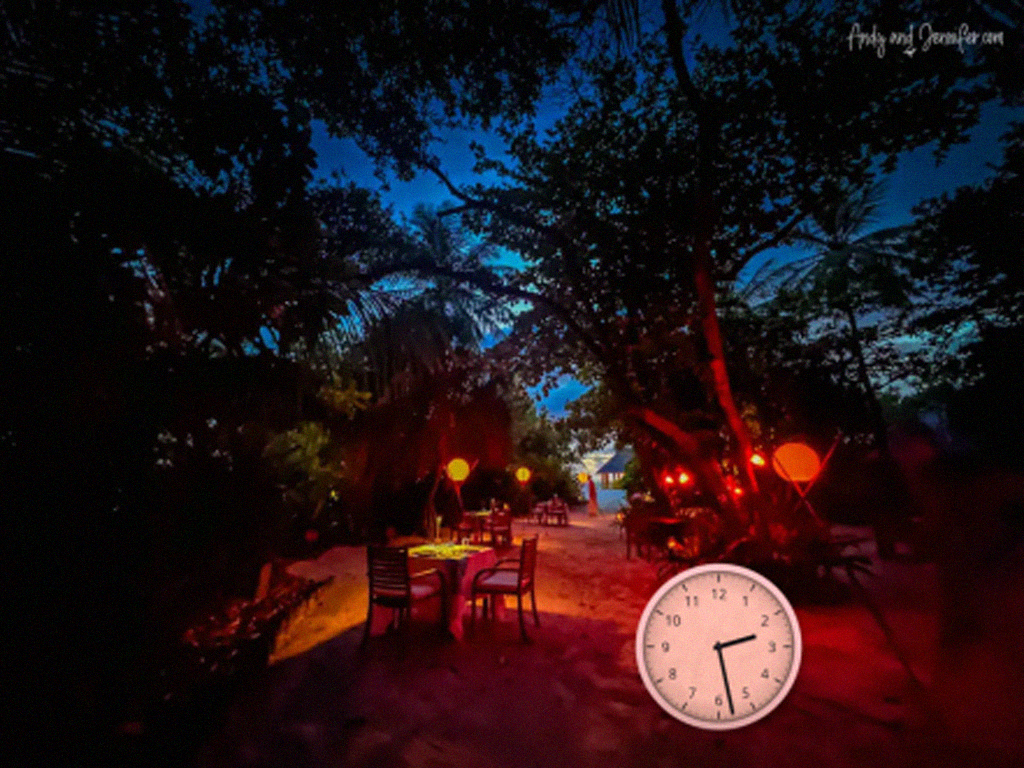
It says 2:28
